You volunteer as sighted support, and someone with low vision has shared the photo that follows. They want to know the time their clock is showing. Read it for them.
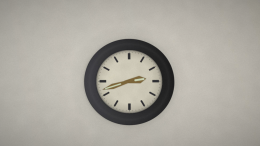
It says 2:42
